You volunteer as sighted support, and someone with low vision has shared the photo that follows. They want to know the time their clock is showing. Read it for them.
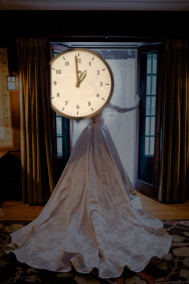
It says 12:59
